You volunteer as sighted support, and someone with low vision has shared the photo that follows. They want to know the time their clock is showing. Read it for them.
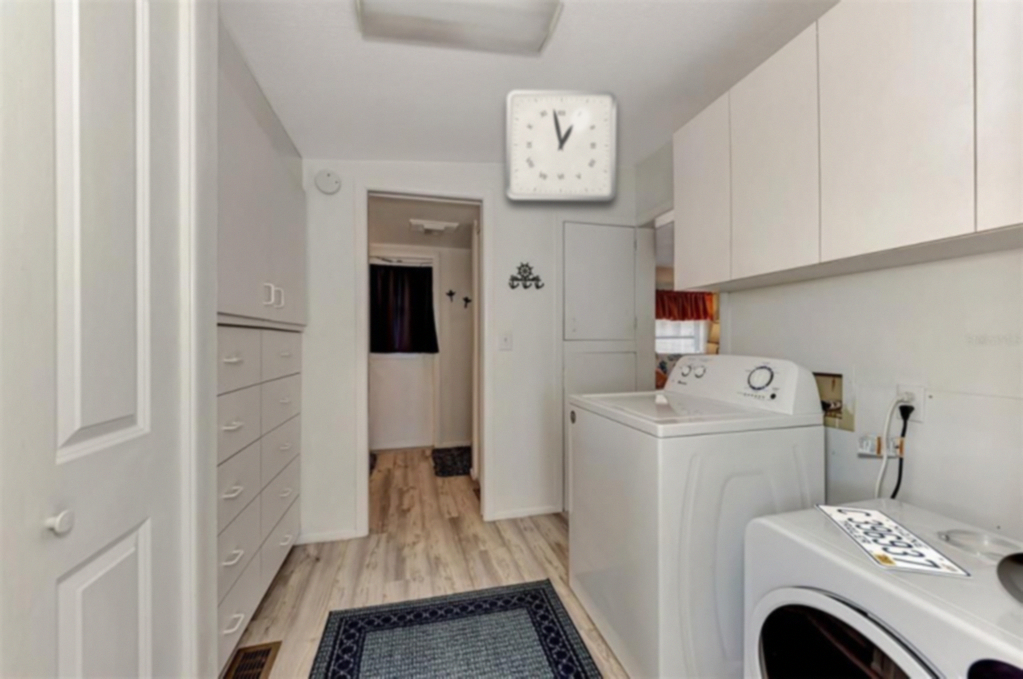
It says 12:58
